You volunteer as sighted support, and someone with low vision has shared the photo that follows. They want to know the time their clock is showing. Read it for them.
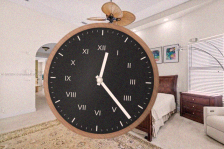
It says 12:23
